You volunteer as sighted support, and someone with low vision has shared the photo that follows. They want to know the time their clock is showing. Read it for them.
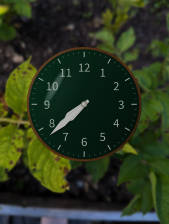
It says 7:38
